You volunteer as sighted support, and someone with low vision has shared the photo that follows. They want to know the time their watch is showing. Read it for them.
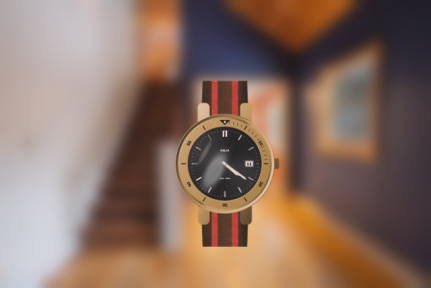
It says 4:21
